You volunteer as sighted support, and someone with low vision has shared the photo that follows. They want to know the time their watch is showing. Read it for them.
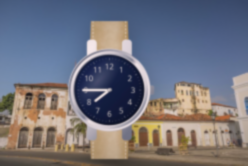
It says 7:45
